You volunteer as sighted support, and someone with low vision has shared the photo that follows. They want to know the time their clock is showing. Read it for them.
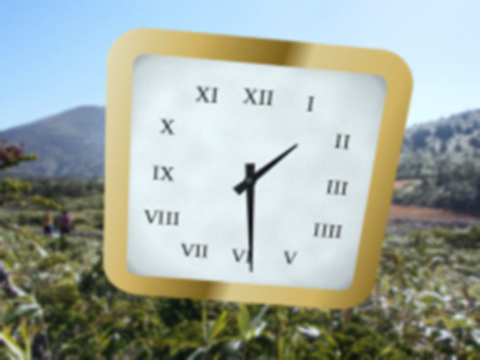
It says 1:29
